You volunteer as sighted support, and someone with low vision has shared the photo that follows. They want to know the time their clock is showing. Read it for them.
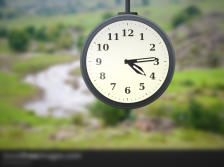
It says 4:14
